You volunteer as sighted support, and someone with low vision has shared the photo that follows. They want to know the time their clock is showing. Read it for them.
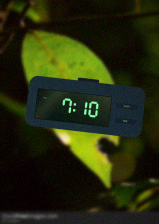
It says 7:10
